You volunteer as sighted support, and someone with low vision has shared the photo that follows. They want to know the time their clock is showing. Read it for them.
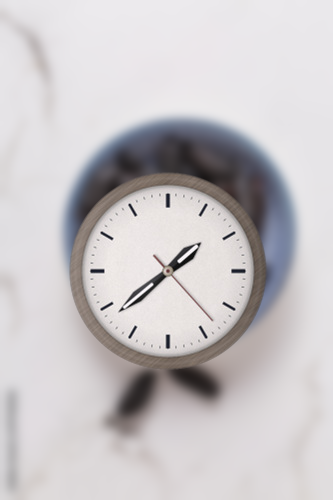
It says 1:38:23
